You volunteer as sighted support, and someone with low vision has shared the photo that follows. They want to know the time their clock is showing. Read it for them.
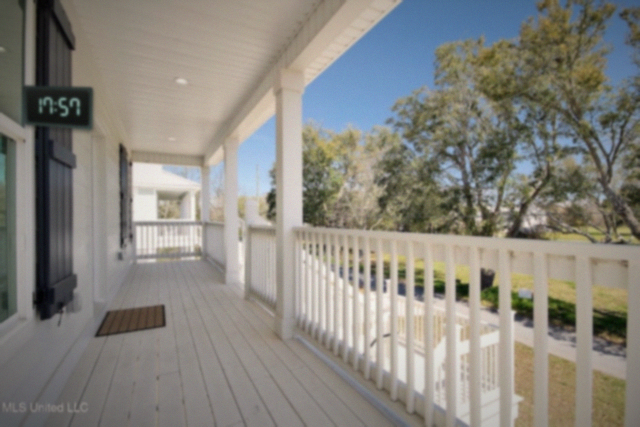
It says 17:57
